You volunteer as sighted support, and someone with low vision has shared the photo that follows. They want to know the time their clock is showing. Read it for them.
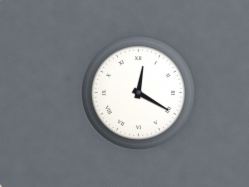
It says 12:20
